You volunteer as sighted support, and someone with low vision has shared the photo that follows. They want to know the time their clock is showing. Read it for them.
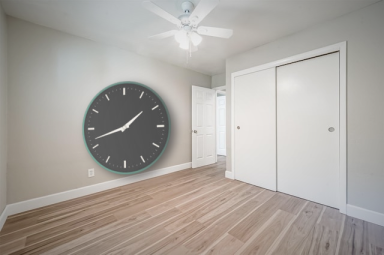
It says 1:42
